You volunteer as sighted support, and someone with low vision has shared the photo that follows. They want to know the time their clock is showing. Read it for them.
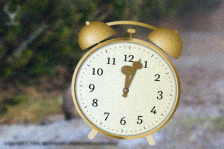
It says 12:03
